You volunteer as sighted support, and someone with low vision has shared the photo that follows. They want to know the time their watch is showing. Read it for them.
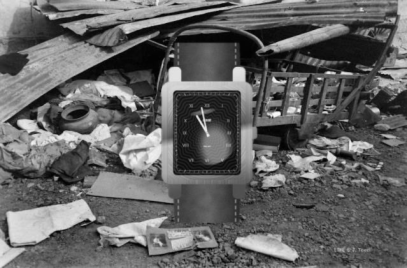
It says 10:58
